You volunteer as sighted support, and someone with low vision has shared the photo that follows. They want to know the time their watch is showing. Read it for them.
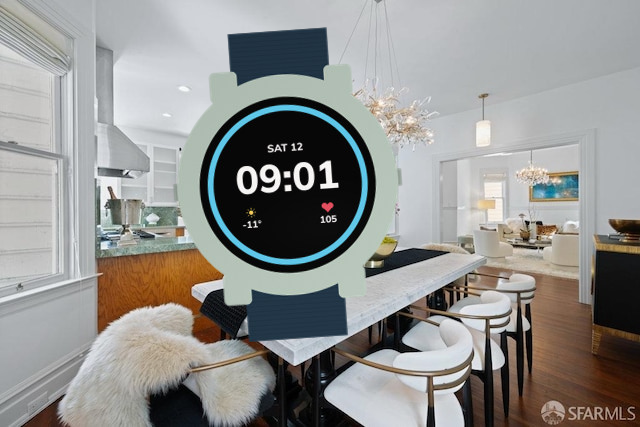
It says 9:01
